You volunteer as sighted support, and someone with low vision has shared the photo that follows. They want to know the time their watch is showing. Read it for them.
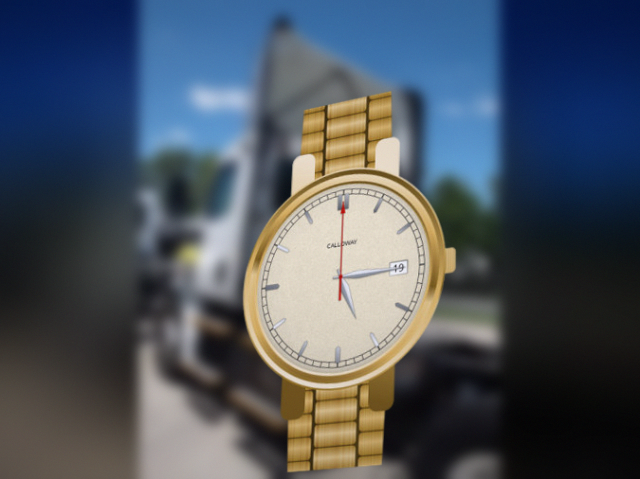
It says 5:15:00
